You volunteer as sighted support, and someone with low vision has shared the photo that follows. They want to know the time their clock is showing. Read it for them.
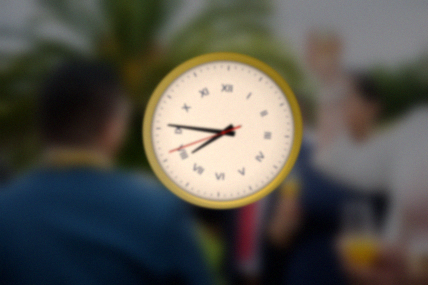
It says 7:45:41
